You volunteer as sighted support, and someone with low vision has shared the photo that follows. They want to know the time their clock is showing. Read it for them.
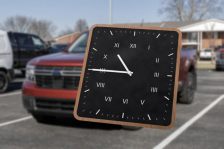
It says 10:45
